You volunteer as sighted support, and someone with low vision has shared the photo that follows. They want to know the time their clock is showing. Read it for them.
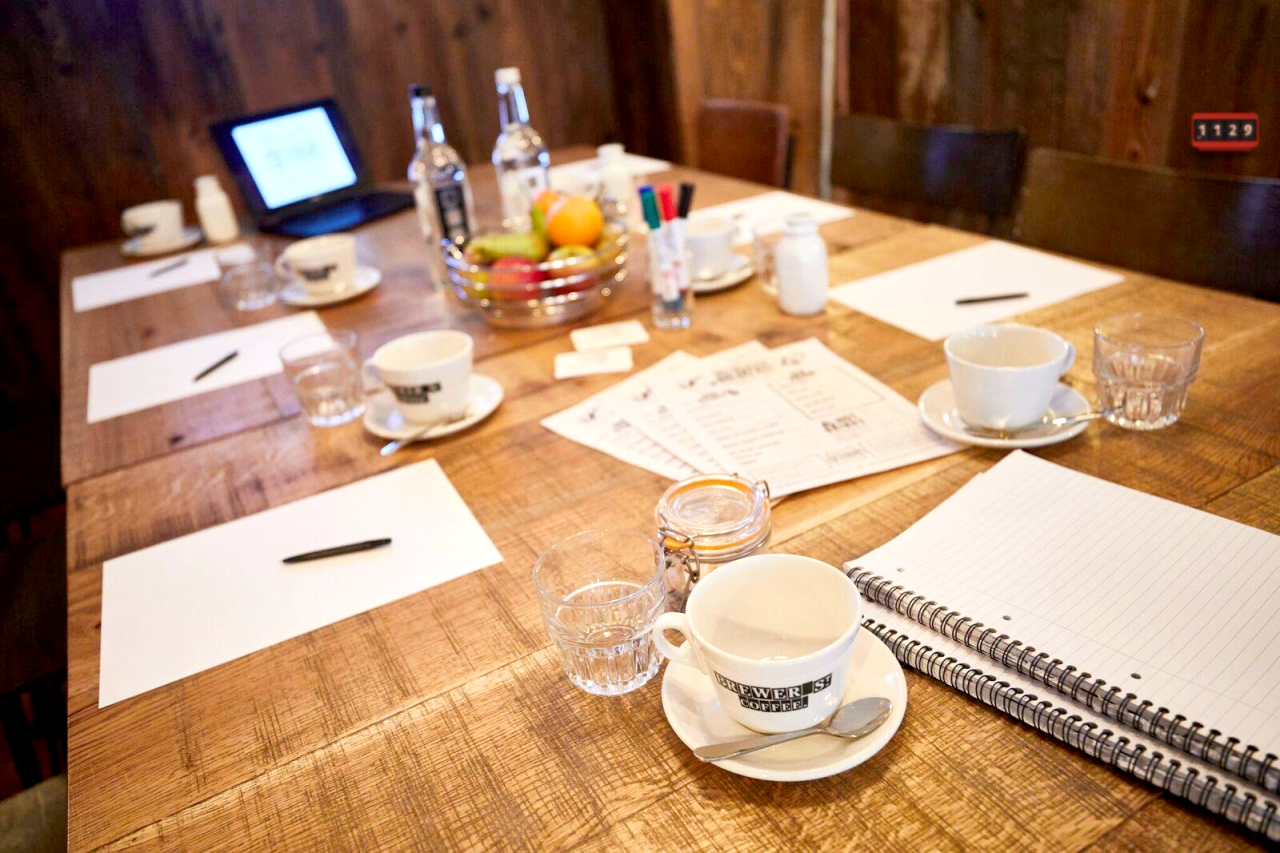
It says 11:29
